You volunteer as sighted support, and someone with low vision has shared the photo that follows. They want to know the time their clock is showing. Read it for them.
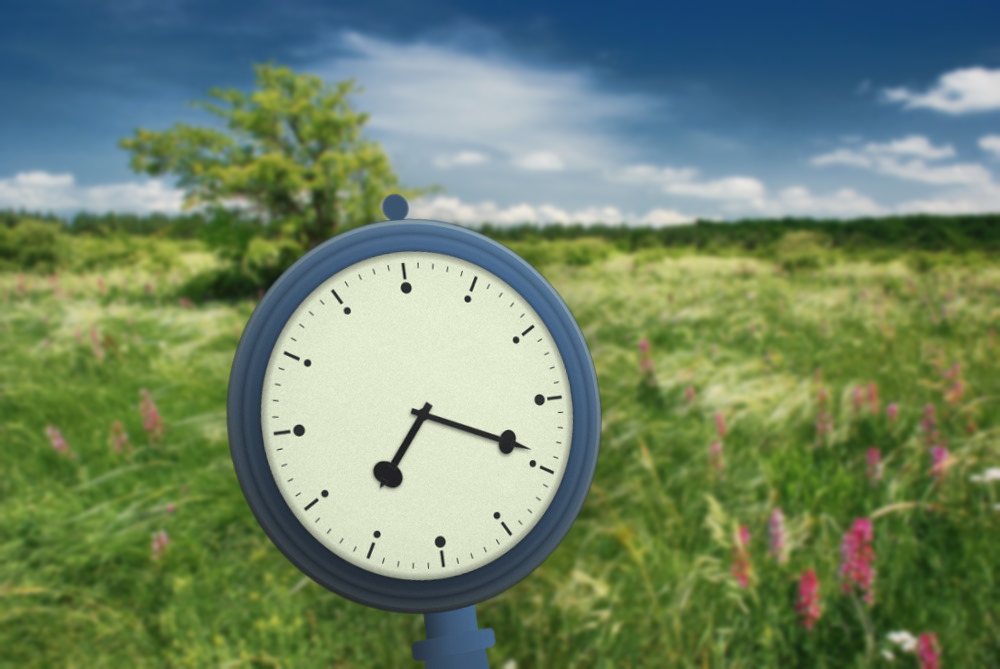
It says 7:19
